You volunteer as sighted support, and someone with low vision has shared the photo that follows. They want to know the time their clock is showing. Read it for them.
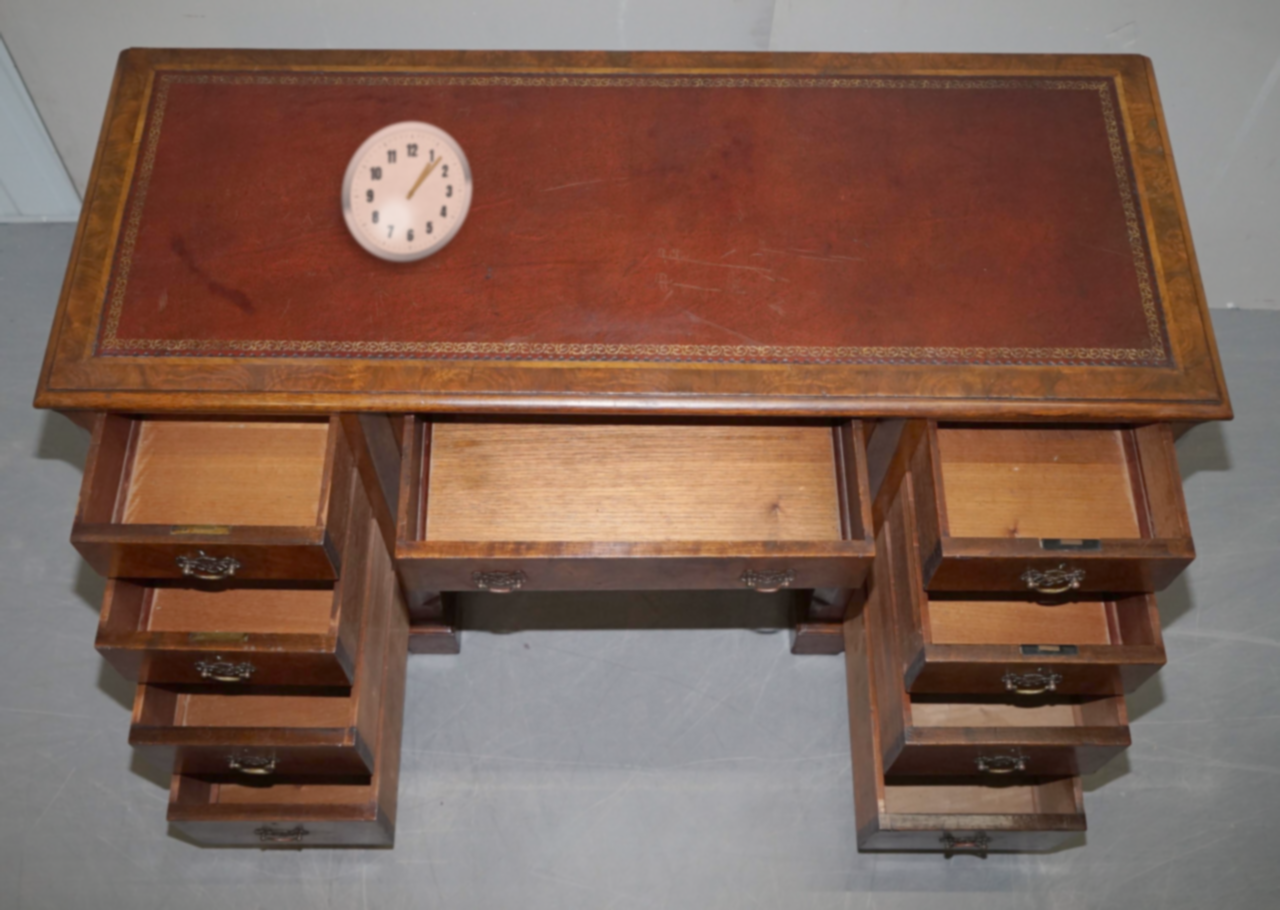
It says 1:07
